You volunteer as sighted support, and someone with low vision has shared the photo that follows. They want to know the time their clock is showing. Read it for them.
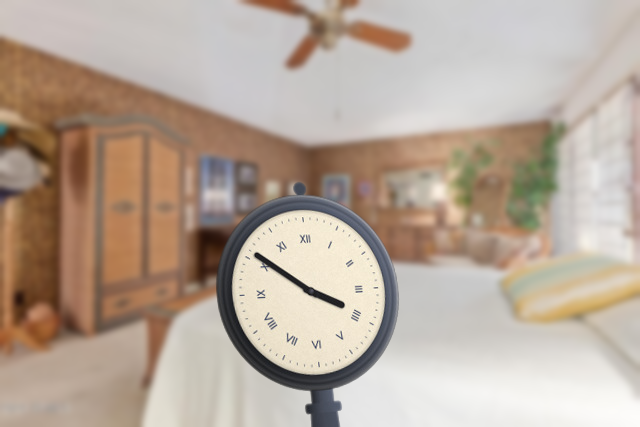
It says 3:51
